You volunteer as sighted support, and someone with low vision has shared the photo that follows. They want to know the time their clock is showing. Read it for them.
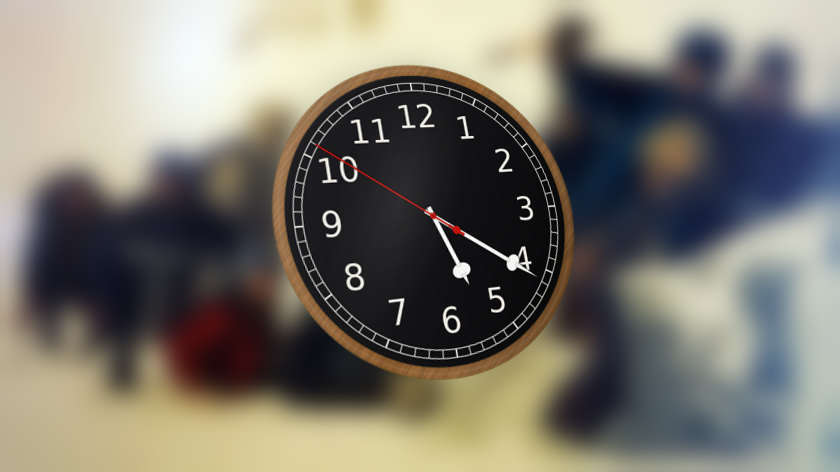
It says 5:20:51
